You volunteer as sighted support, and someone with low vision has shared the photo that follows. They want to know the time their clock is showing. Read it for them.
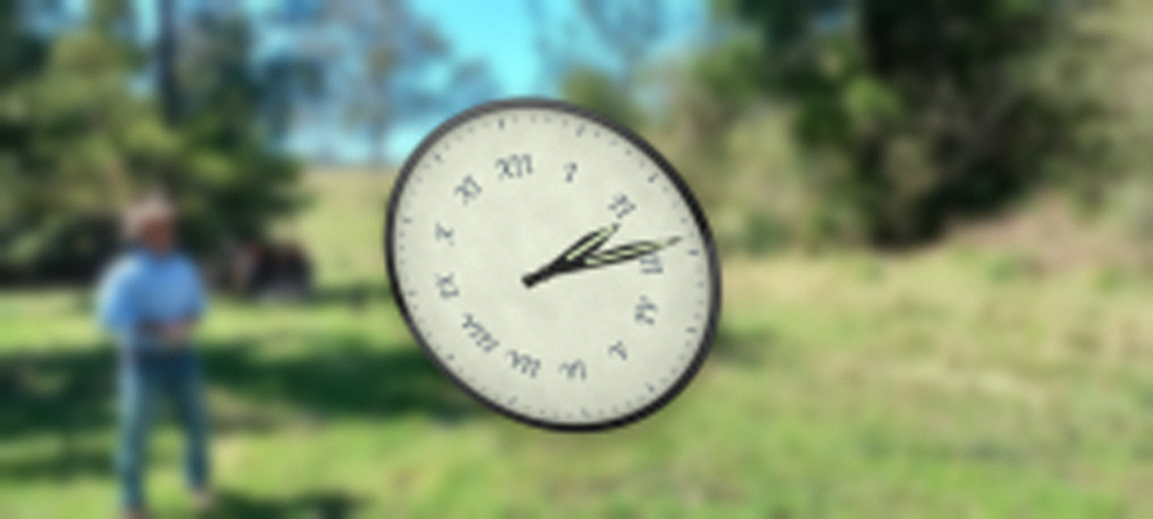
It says 2:14
